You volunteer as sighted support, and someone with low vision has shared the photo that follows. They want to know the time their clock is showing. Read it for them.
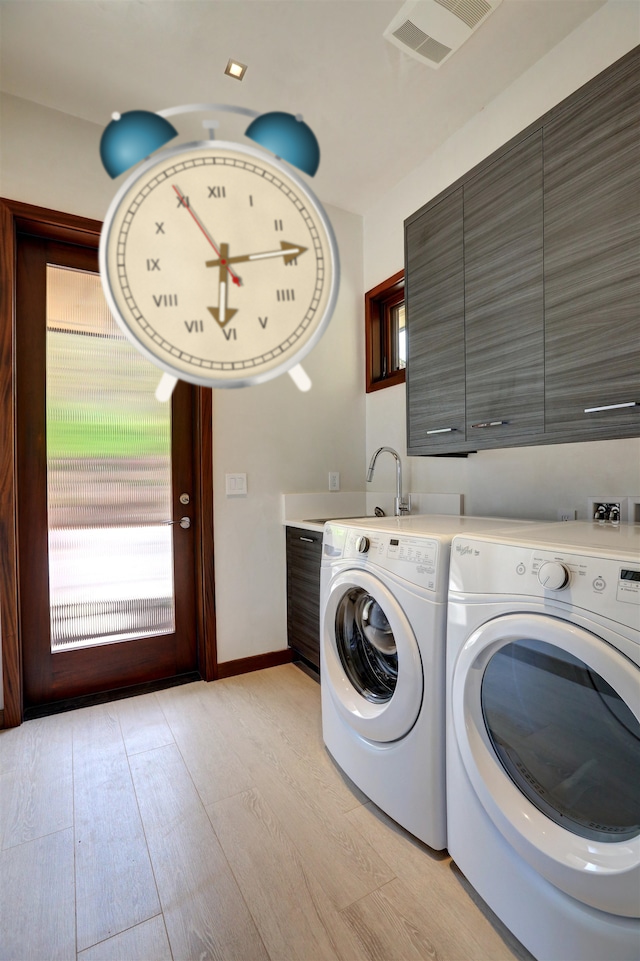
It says 6:13:55
